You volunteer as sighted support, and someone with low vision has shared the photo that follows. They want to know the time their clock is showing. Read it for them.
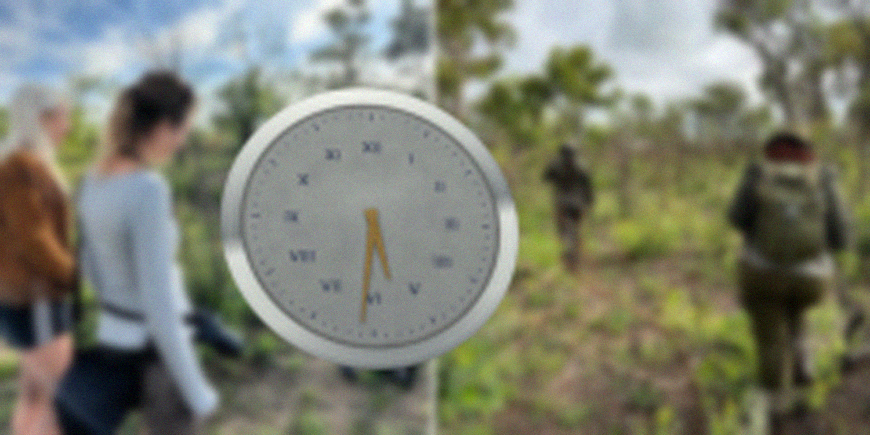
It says 5:31
